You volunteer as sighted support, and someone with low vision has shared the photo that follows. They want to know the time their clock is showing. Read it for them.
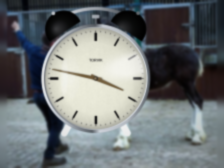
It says 3:47
